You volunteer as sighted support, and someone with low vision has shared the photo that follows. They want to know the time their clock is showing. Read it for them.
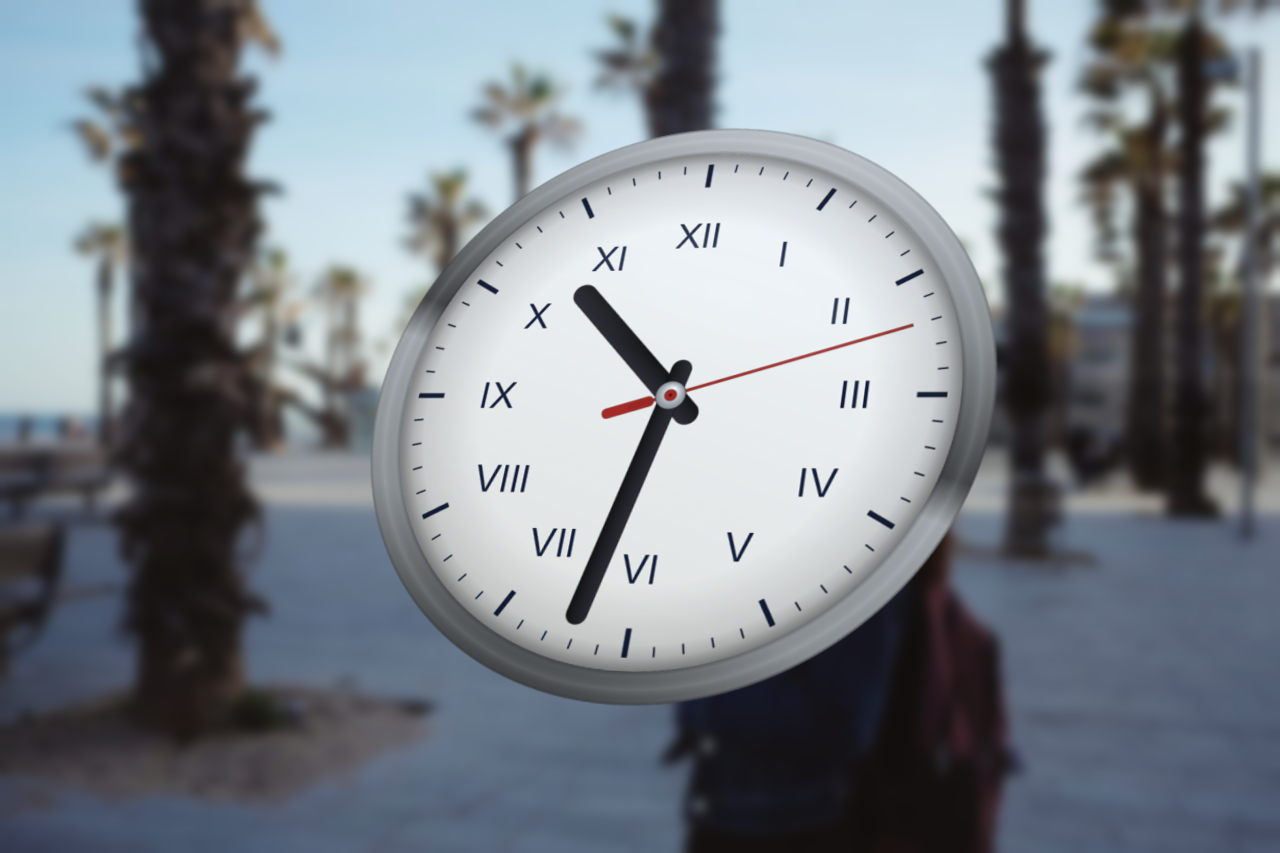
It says 10:32:12
